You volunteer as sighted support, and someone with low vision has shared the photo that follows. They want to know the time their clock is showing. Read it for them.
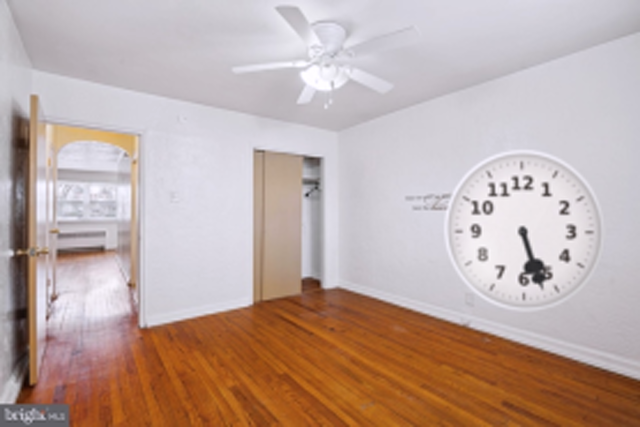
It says 5:27
